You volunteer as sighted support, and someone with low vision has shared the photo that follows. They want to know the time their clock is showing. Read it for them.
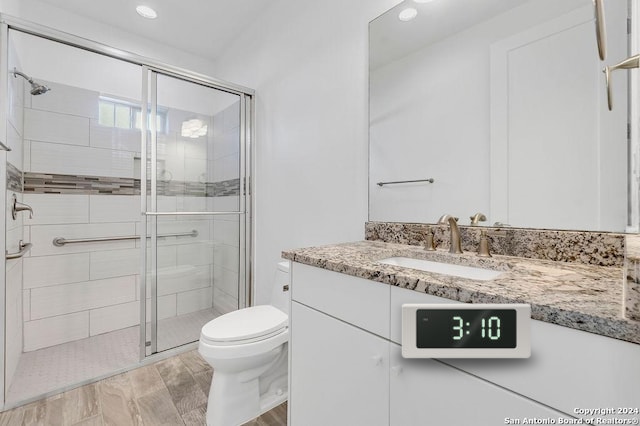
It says 3:10
